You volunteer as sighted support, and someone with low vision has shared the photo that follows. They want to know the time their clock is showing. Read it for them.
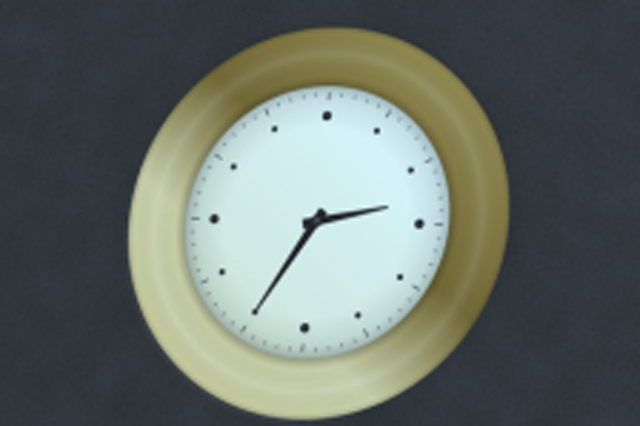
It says 2:35
